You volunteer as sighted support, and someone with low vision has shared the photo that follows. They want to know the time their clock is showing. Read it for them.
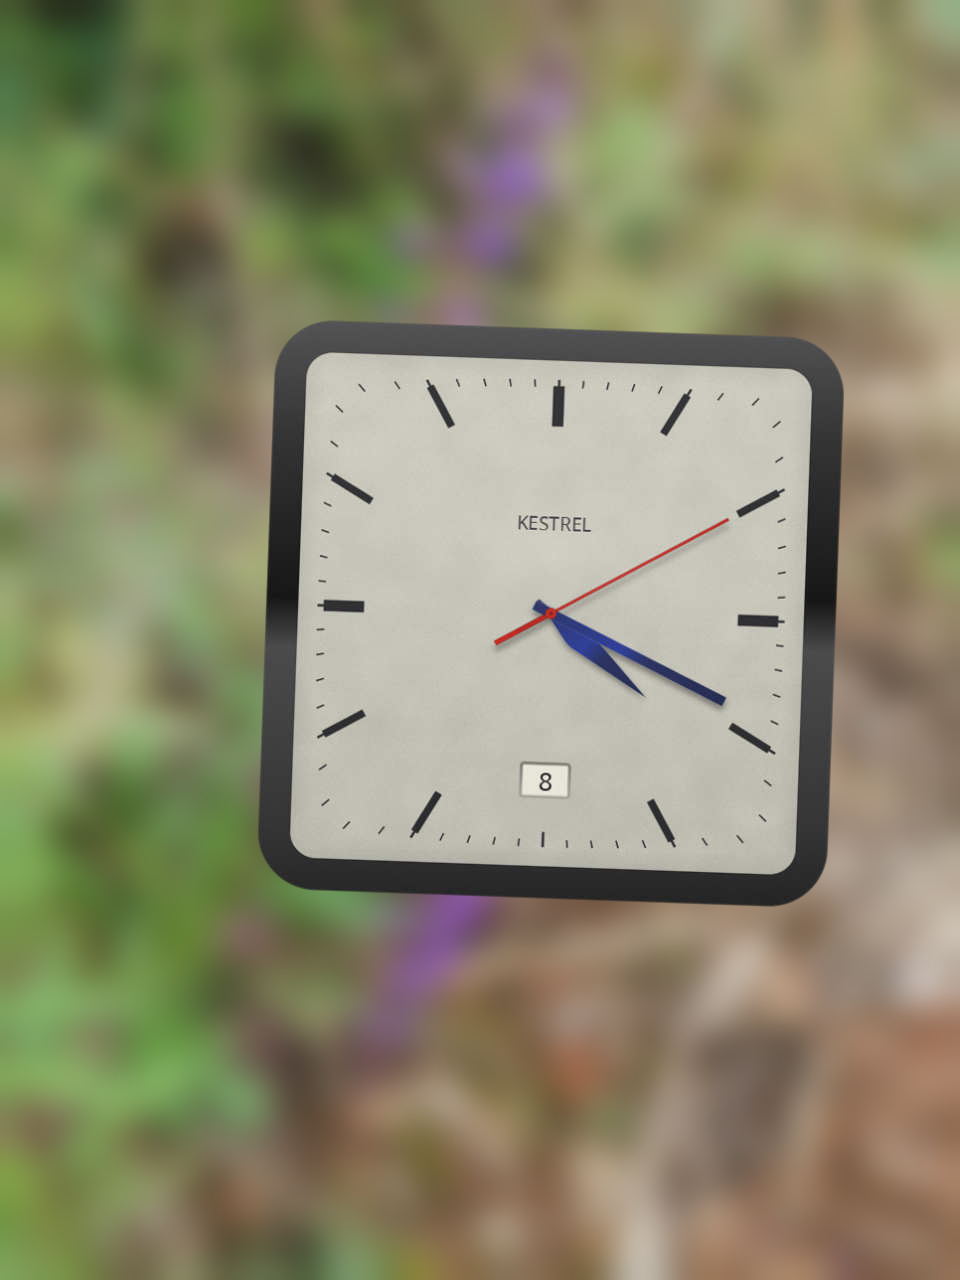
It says 4:19:10
